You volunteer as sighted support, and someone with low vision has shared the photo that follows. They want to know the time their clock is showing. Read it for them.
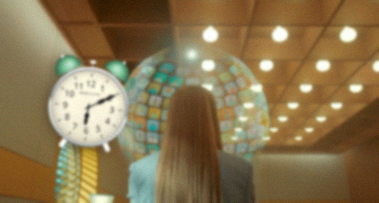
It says 6:10
